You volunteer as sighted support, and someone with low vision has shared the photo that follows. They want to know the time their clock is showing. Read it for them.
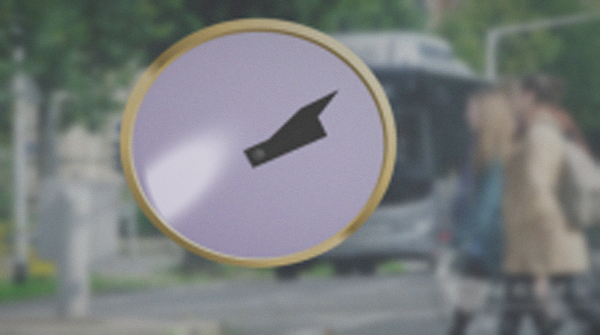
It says 2:08
